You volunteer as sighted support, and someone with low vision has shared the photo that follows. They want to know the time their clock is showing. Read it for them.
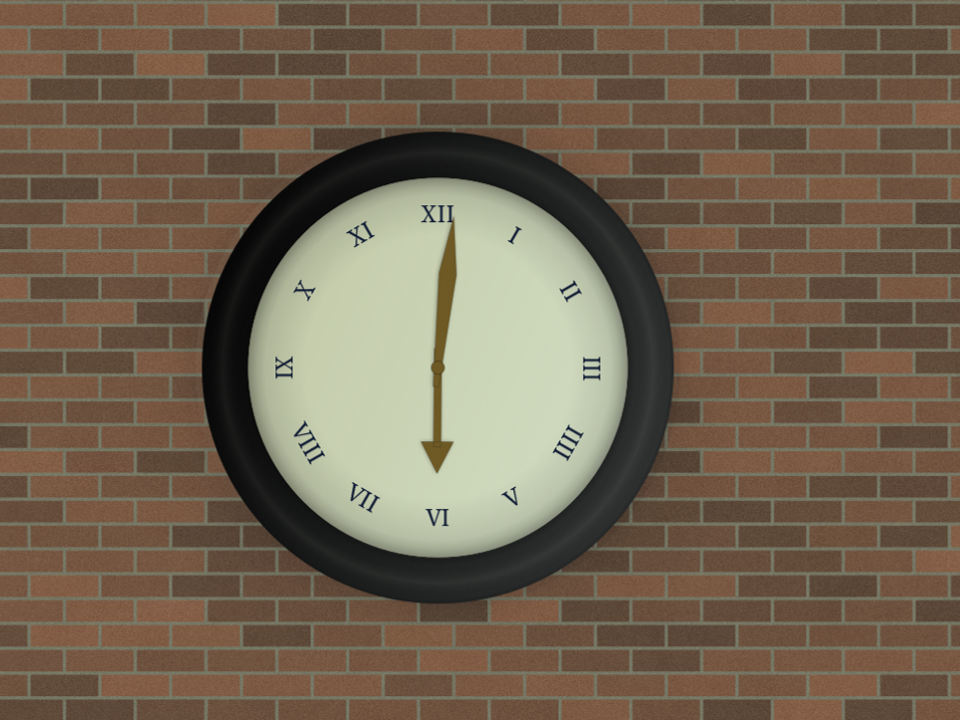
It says 6:01
